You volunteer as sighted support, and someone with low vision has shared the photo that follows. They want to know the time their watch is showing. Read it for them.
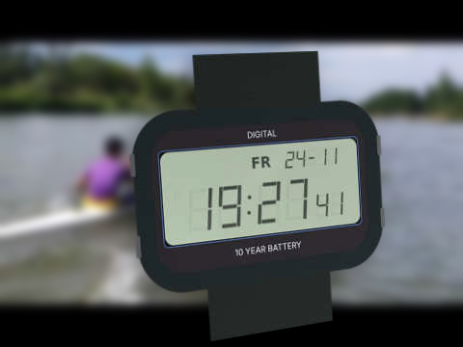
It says 19:27:41
